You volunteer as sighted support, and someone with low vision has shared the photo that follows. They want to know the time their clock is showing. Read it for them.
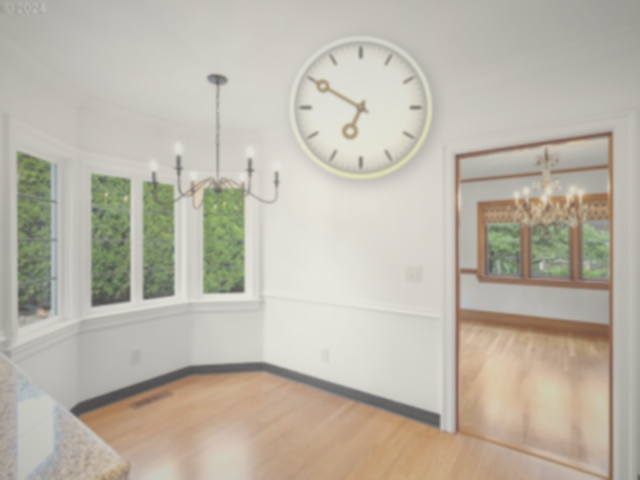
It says 6:50
